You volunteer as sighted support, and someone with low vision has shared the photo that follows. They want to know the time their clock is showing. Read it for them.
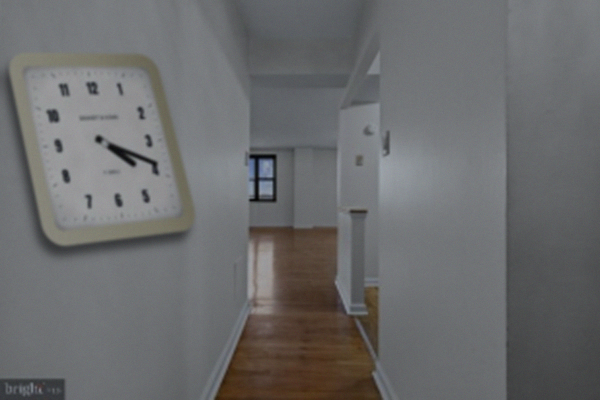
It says 4:19
